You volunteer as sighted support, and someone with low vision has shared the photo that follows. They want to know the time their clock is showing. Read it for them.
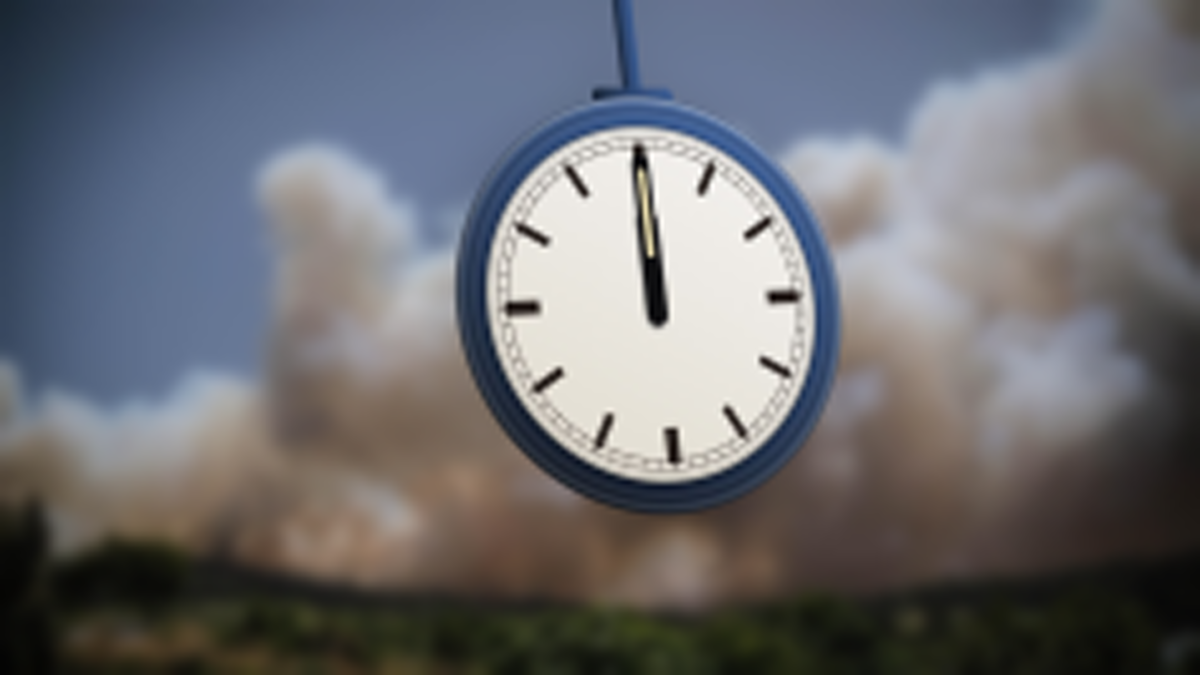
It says 12:00
